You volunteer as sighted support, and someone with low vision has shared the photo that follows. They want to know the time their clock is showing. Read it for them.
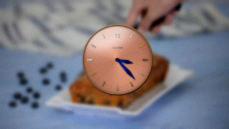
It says 3:23
